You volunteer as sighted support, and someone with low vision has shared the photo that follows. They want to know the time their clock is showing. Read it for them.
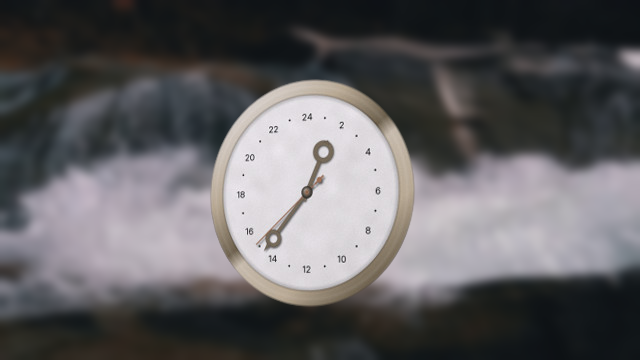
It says 1:36:38
